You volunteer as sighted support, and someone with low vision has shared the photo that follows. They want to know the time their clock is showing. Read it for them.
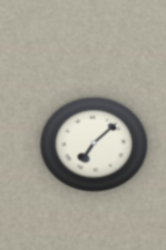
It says 7:08
